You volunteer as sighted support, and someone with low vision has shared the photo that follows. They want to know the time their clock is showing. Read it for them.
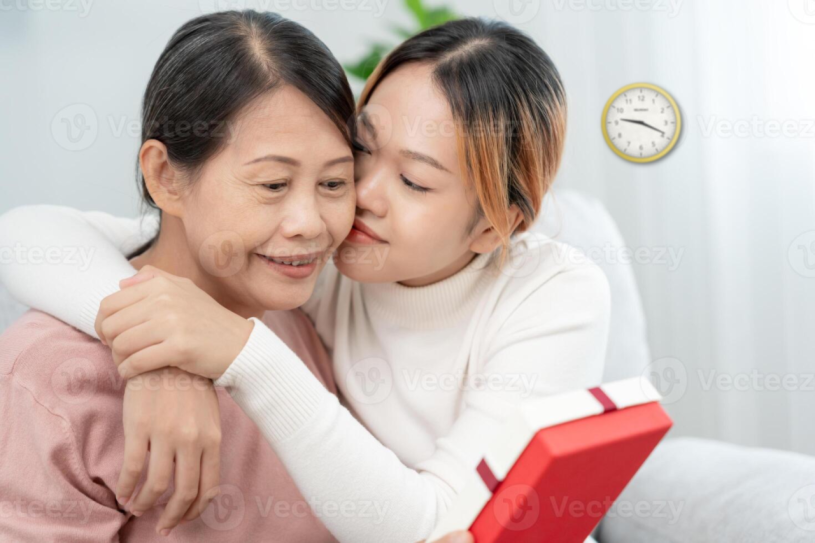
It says 9:19
